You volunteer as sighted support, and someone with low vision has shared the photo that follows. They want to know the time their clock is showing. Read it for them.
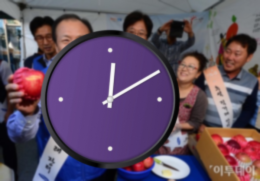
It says 12:10
